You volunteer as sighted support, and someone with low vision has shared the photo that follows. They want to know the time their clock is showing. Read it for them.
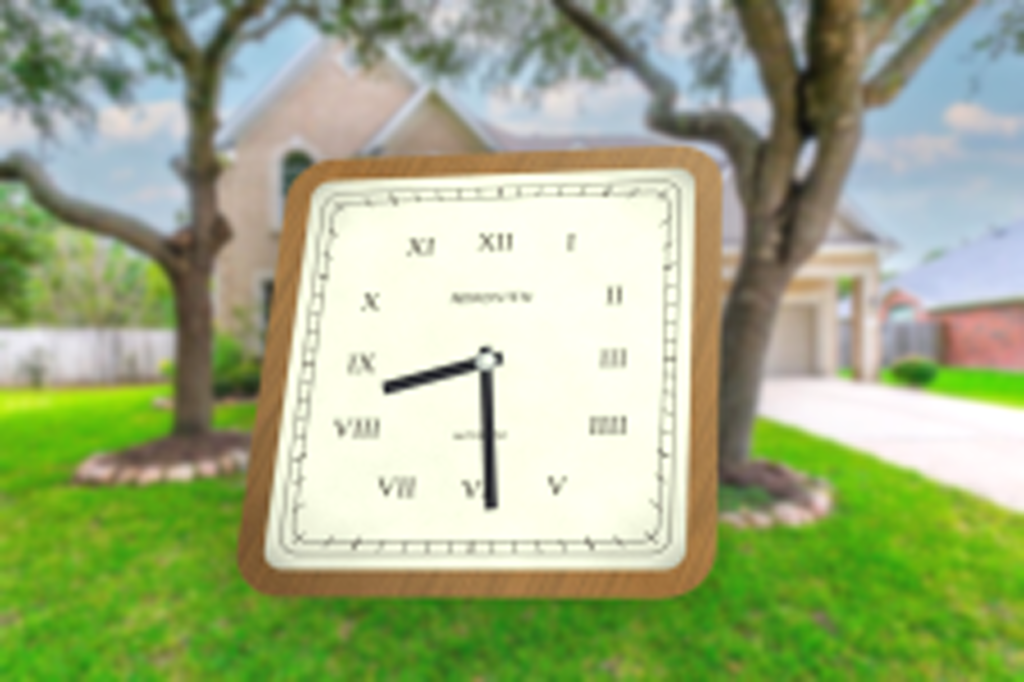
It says 8:29
